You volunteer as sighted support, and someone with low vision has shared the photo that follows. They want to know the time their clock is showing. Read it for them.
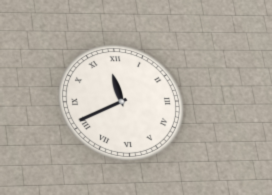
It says 11:41
